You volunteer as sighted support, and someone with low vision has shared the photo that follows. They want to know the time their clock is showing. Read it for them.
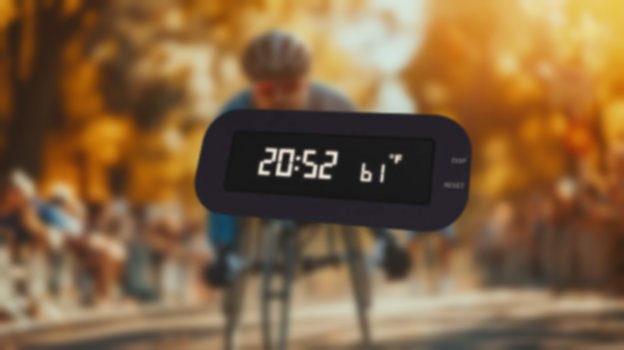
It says 20:52
